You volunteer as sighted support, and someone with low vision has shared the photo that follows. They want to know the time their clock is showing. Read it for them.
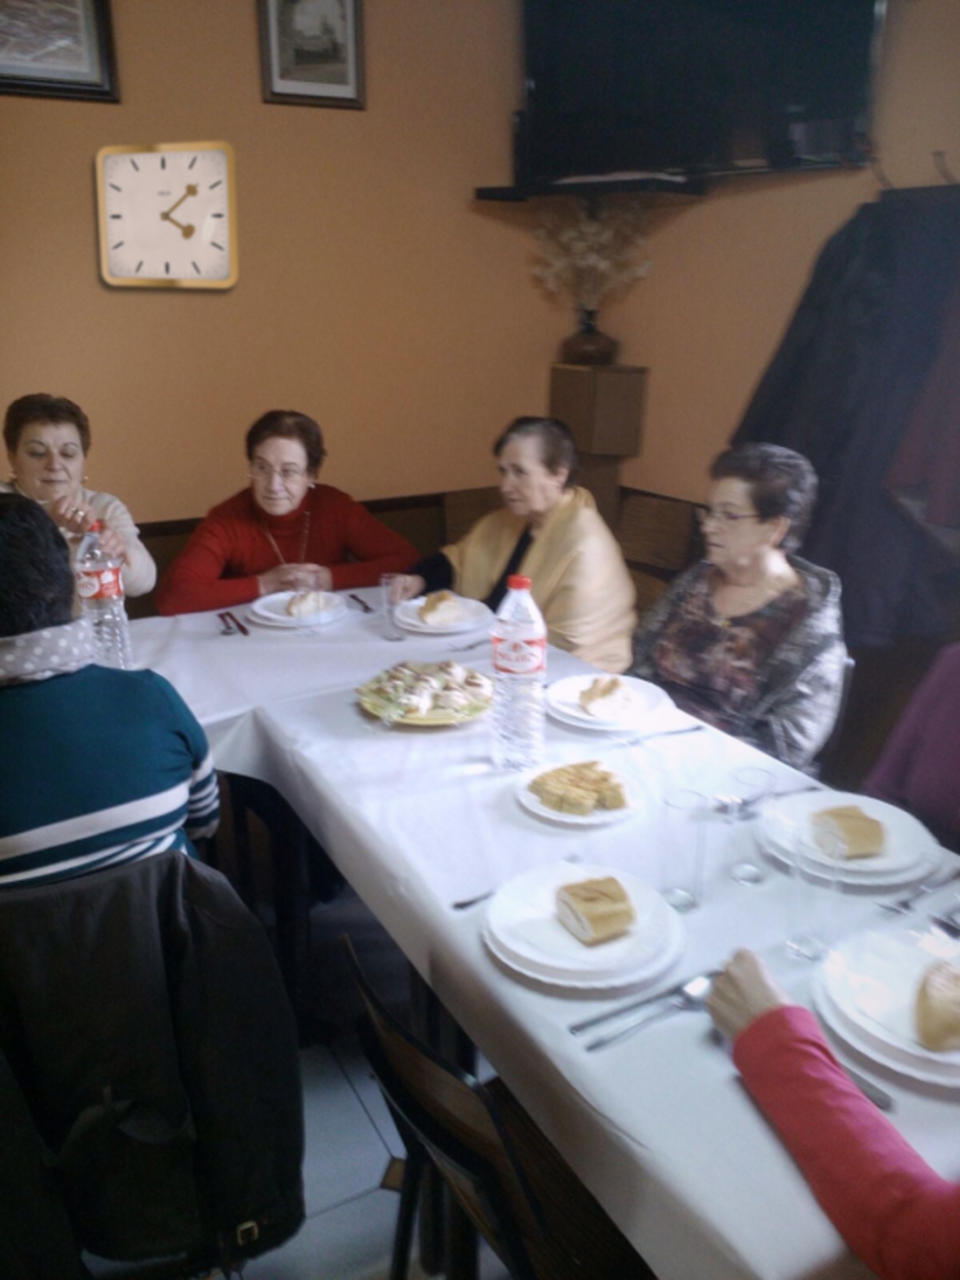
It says 4:08
